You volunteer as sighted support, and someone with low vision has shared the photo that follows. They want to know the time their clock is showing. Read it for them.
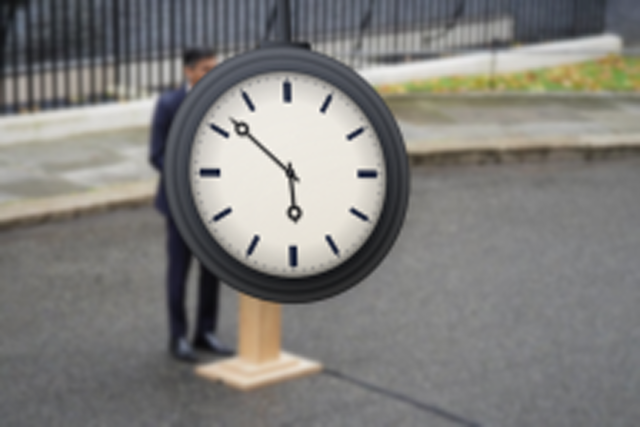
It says 5:52
